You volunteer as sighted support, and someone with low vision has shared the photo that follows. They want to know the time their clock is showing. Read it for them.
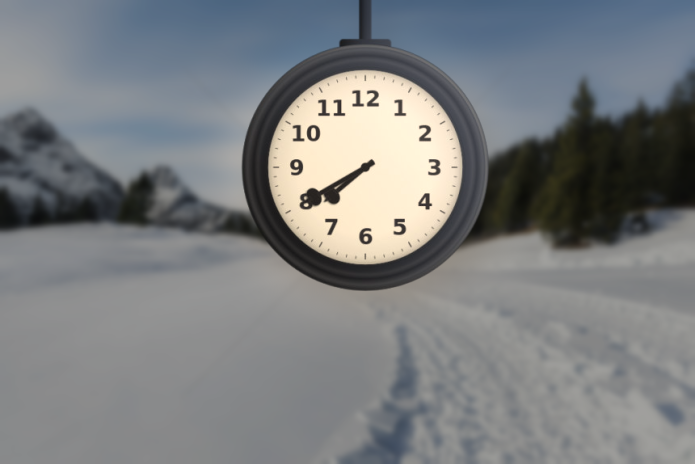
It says 7:40
